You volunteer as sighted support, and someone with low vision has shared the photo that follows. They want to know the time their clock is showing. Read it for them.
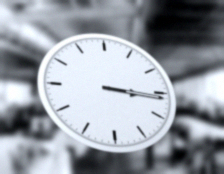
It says 3:16
